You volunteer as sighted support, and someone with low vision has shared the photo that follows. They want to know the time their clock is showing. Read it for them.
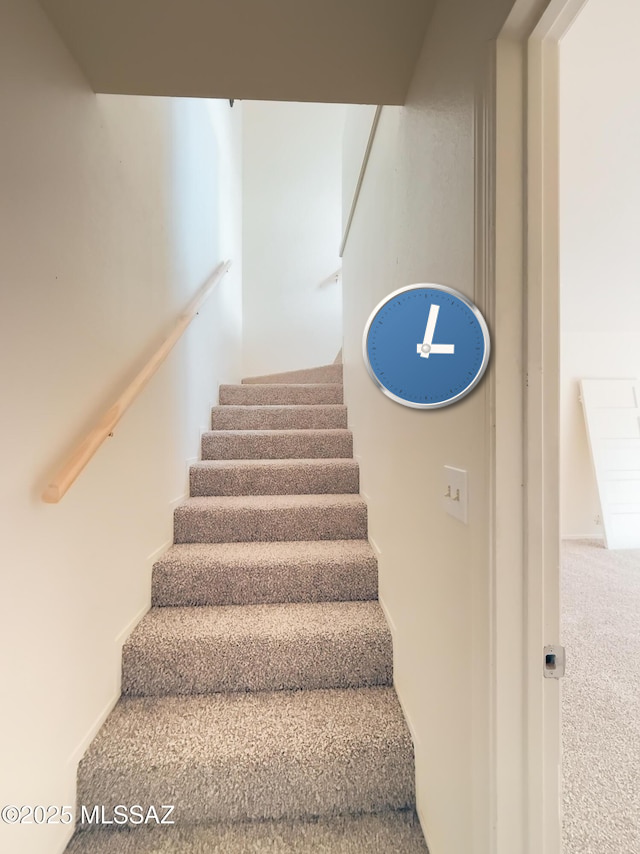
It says 3:02
